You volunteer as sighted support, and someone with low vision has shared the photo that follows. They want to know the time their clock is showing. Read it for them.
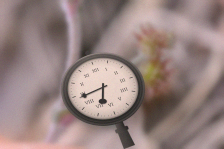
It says 6:44
